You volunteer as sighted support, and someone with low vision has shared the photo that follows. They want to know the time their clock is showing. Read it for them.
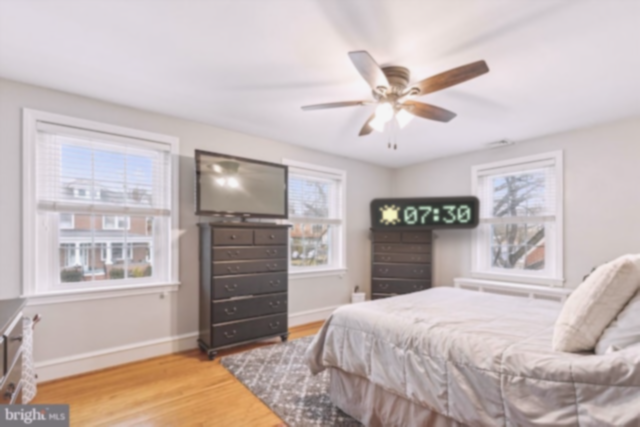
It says 7:30
